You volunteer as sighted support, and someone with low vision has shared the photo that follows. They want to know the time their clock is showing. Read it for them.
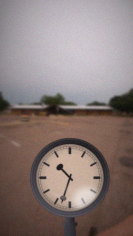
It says 10:33
